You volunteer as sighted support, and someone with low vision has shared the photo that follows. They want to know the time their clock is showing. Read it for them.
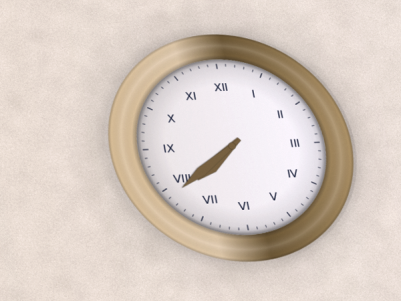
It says 7:39
